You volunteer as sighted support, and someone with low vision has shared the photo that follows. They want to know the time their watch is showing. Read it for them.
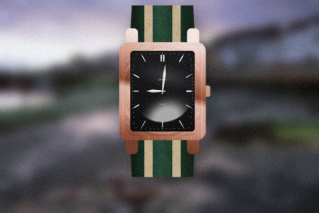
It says 9:01
